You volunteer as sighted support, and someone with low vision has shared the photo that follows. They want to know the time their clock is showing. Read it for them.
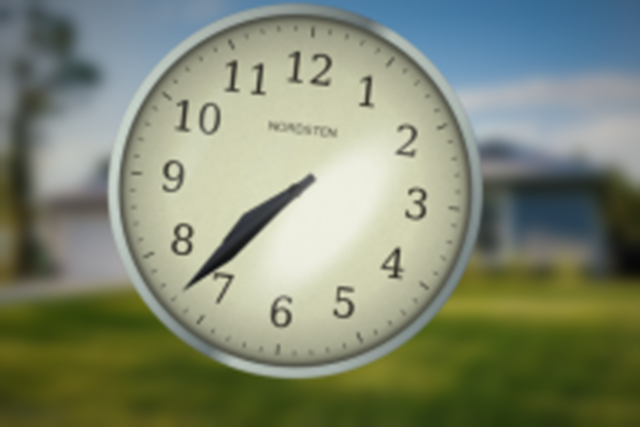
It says 7:37
